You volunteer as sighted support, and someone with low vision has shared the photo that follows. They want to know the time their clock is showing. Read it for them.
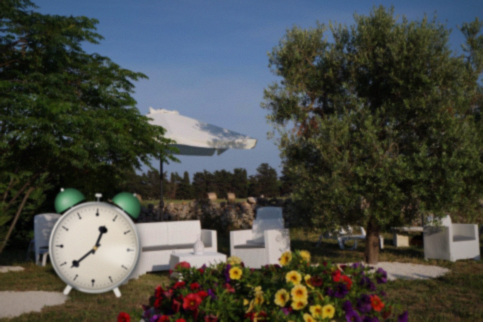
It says 12:38
